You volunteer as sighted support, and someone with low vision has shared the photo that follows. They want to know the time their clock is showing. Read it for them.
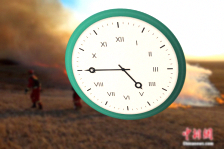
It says 4:45
